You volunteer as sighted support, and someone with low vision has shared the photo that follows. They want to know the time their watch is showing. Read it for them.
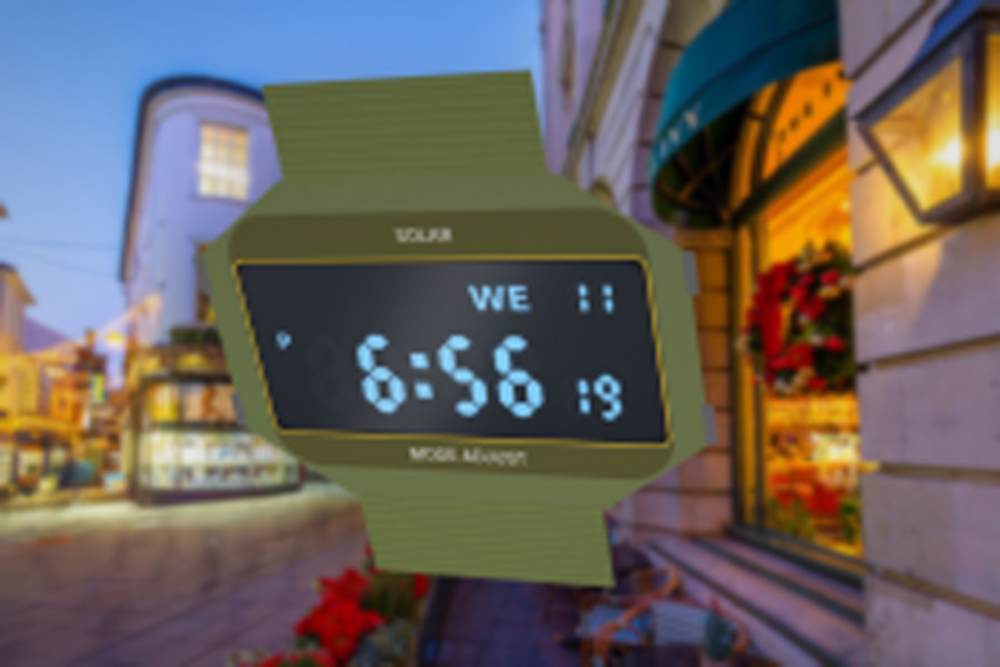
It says 6:56:19
